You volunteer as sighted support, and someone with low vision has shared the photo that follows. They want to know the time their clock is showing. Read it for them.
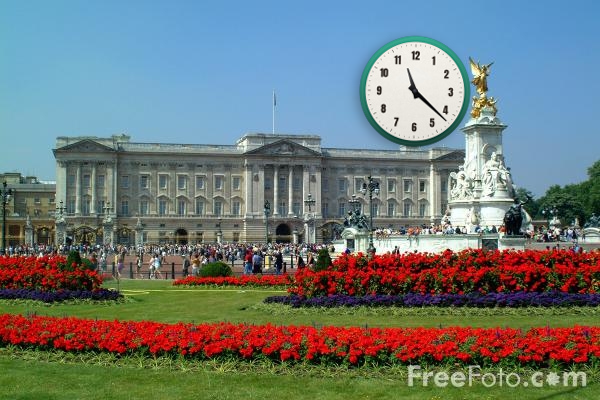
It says 11:22
